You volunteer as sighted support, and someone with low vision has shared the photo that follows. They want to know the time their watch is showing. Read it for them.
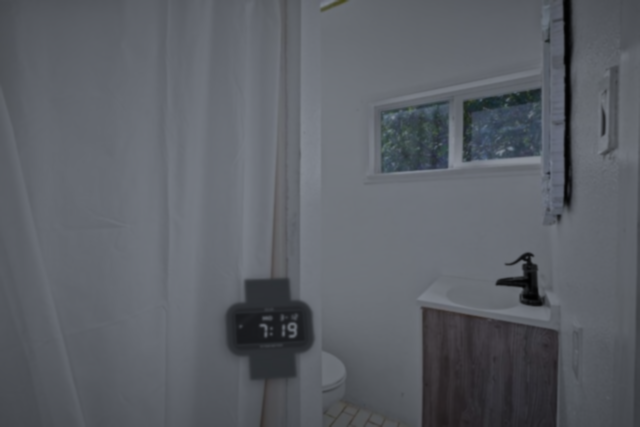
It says 7:19
